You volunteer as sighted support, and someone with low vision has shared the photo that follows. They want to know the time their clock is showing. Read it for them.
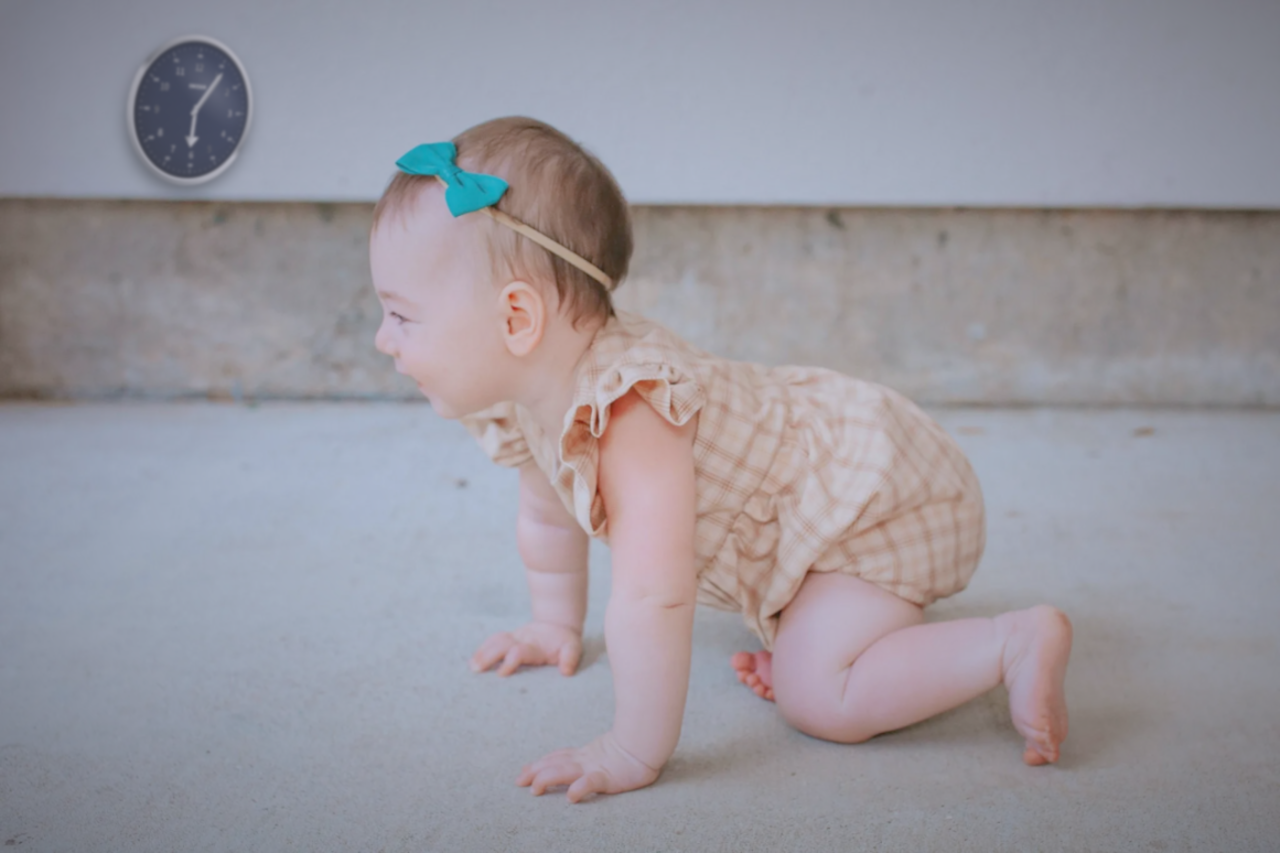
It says 6:06
